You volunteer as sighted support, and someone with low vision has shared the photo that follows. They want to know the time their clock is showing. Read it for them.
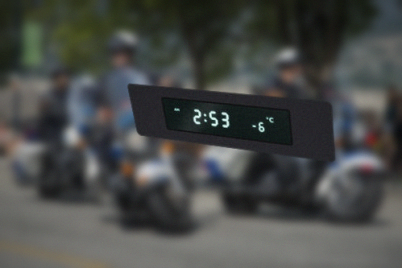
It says 2:53
